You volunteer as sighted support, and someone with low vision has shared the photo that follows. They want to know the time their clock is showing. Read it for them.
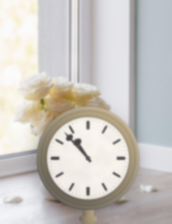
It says 10:53
